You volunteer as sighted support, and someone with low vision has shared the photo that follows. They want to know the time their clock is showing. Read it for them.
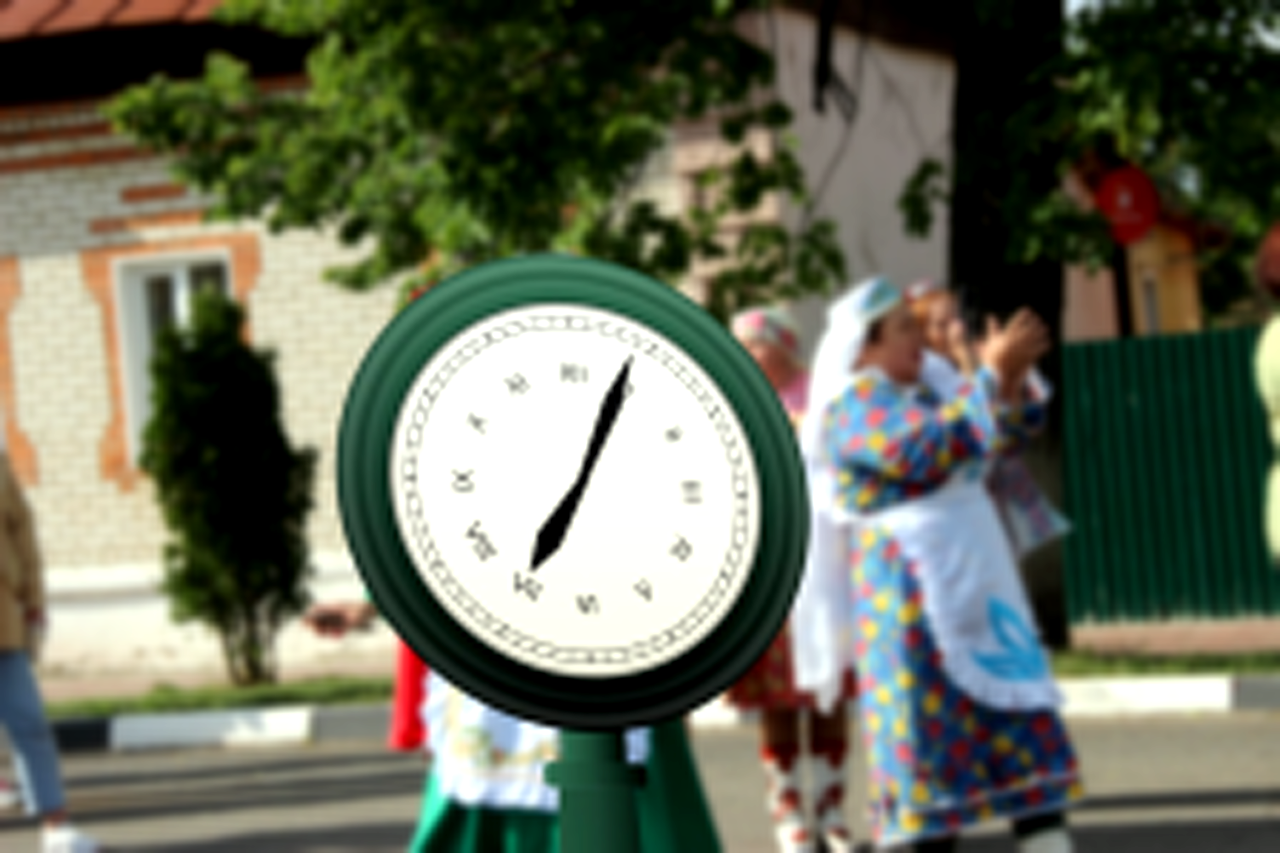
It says 7:04
